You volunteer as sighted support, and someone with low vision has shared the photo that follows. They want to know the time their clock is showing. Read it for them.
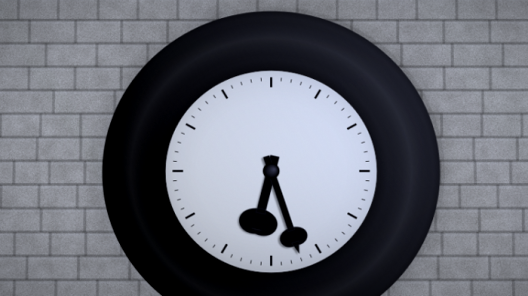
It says 6:27
